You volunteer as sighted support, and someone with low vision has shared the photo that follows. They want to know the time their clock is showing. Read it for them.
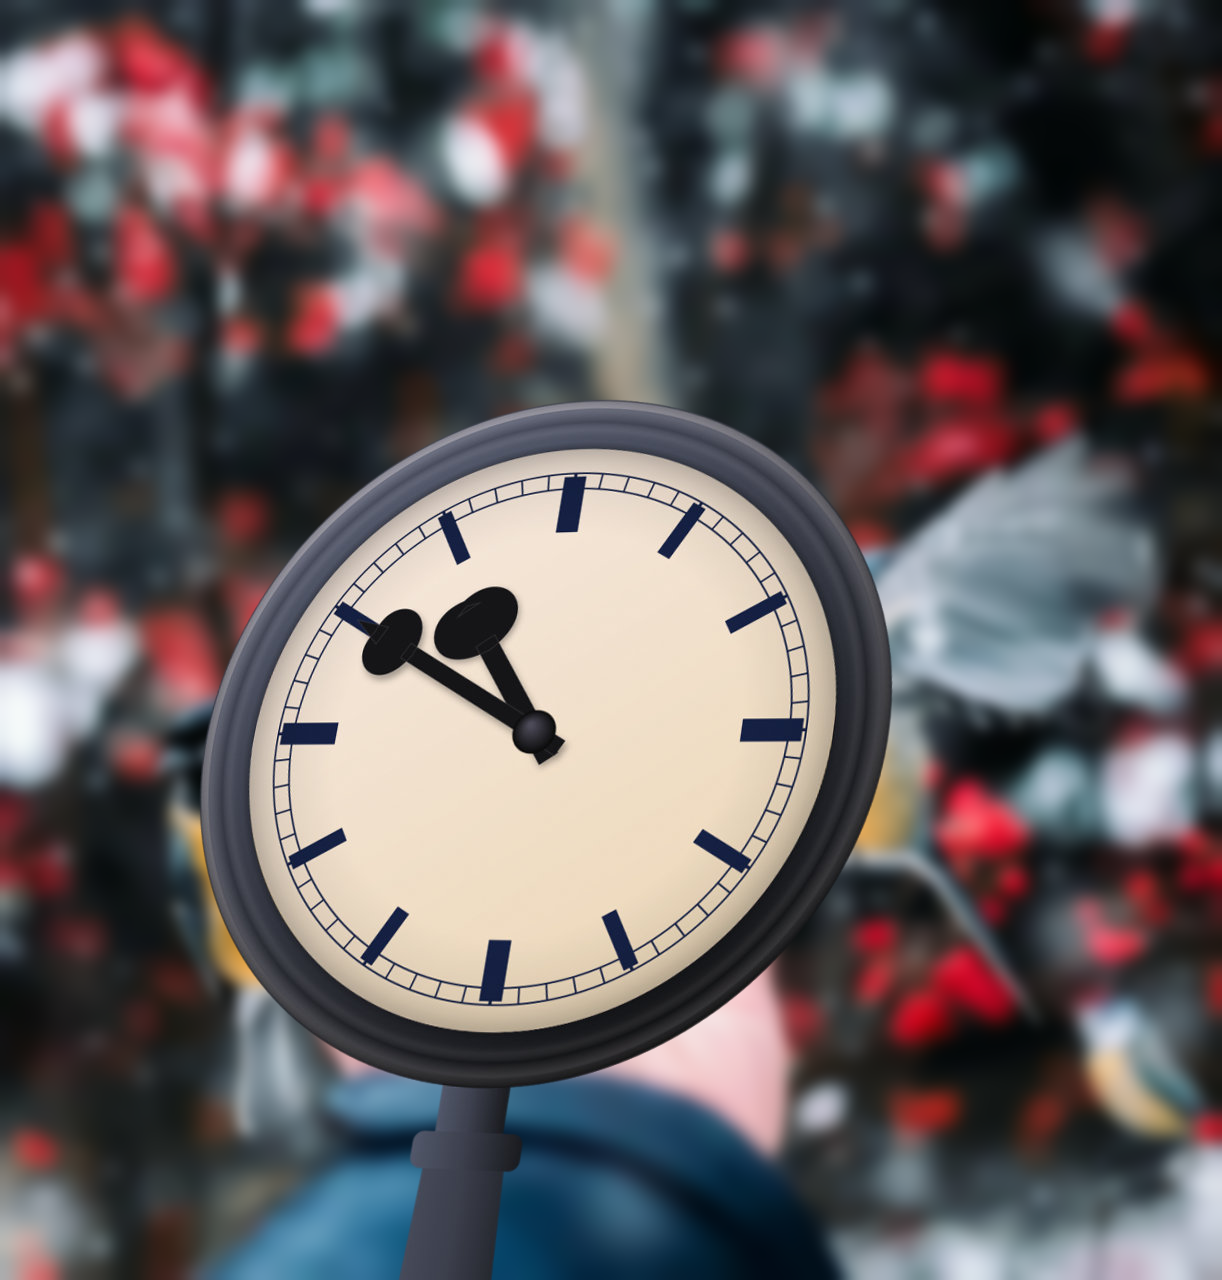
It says 10:50
